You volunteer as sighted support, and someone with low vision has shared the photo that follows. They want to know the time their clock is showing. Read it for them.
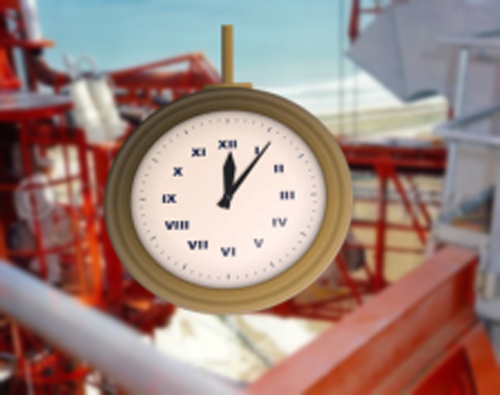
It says 12:06
